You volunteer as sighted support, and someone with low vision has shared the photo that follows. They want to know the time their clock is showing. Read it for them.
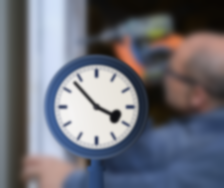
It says 3:53
